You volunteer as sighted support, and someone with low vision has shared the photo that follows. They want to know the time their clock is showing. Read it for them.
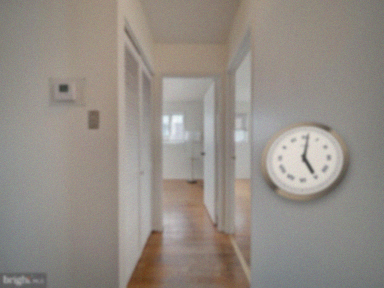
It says 5:01
